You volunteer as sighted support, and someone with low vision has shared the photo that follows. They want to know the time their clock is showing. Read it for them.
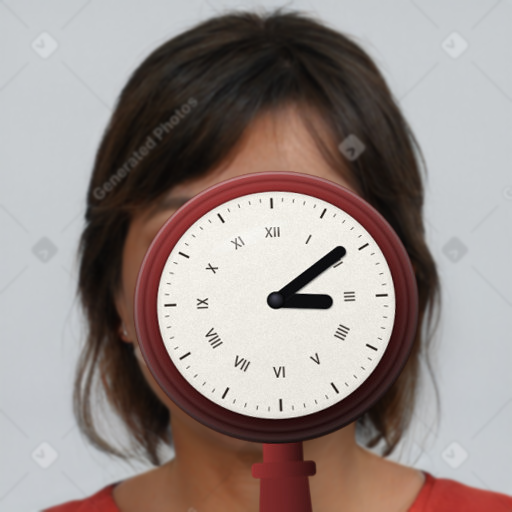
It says 3:09
